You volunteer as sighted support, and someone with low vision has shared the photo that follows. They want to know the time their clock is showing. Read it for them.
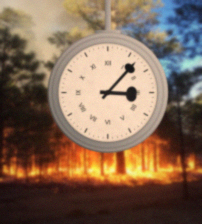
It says 3:07
